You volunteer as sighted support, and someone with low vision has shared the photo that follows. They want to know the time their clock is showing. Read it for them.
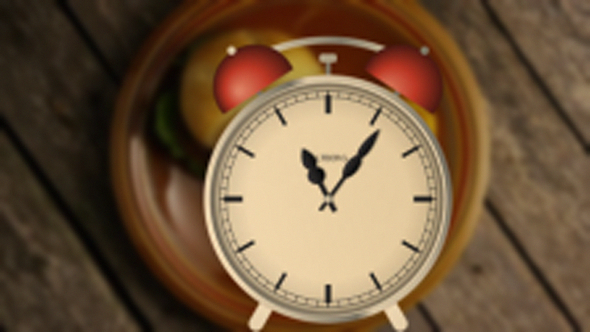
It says 11:06
